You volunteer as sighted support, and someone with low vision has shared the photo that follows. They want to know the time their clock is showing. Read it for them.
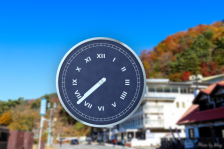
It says 7:38
